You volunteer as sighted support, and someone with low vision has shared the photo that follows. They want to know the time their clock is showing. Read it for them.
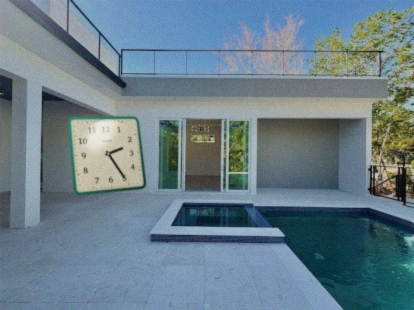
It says 2:25
